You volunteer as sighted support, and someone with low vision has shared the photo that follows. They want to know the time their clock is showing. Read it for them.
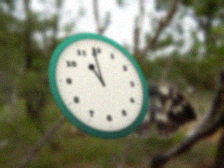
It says 10:59
